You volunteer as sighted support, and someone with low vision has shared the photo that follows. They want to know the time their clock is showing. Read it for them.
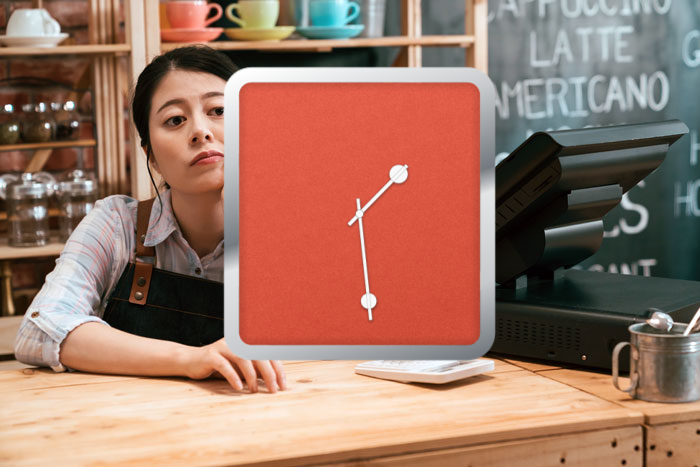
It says 1:29
